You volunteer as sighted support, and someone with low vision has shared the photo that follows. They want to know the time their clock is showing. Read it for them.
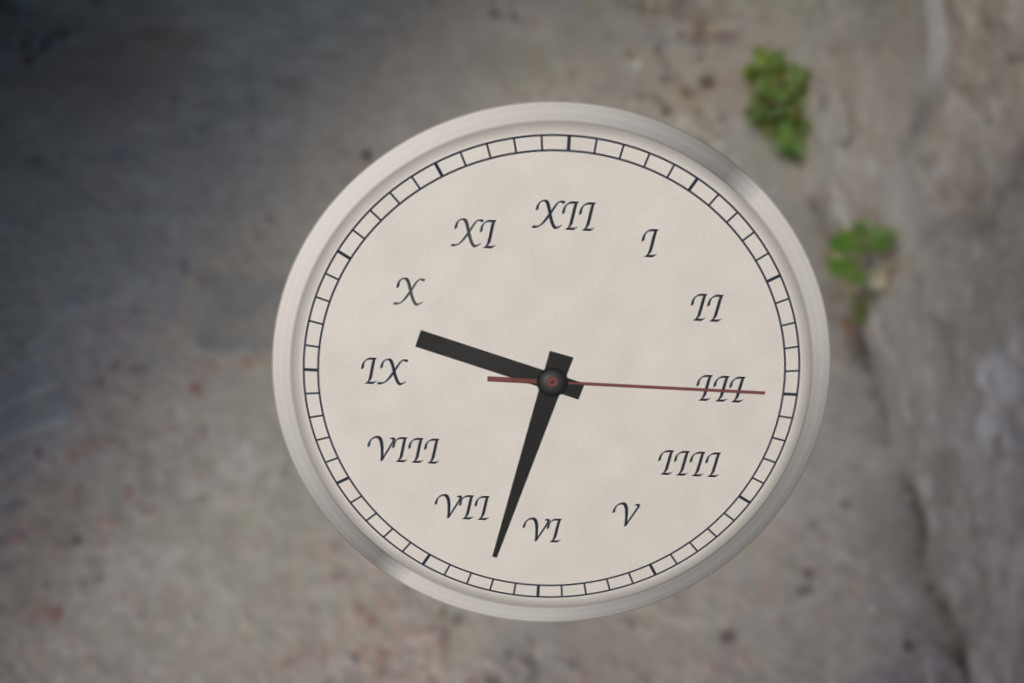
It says 9:32:15
